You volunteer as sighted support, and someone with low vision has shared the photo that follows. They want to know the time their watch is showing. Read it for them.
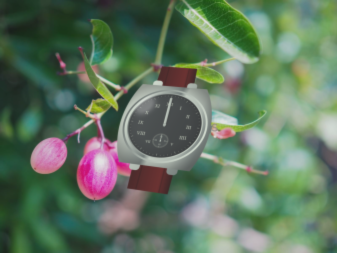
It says 12:00
